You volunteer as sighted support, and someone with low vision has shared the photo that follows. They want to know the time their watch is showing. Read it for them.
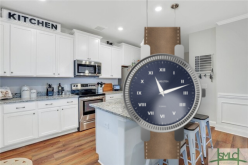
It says 11:12
